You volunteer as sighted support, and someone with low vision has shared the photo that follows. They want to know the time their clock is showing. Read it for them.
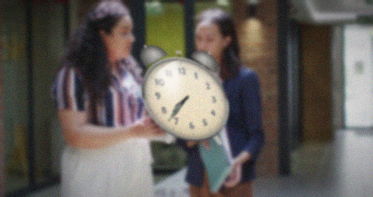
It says 7:37
